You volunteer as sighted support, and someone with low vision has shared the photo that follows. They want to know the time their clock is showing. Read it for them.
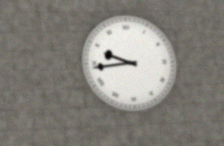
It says 9:44
